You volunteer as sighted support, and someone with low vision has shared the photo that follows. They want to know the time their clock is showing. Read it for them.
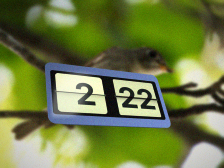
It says 2:22
